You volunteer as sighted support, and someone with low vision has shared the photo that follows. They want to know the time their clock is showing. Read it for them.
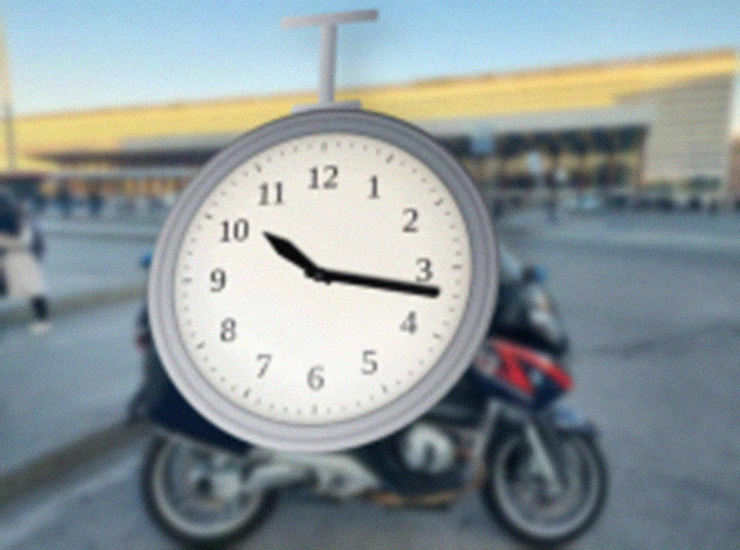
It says 10:17
